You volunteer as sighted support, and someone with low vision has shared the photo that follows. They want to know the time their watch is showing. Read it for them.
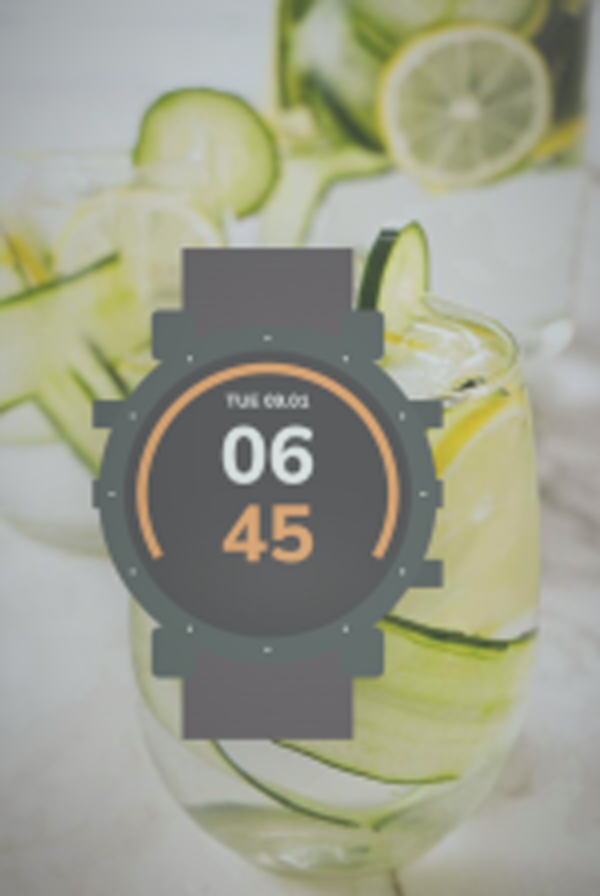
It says 6:45
